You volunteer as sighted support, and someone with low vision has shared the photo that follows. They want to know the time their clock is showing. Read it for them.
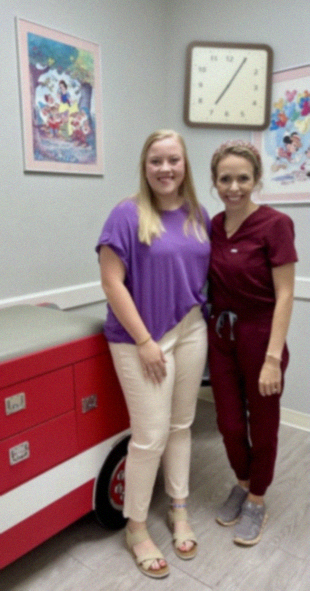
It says 7:05
